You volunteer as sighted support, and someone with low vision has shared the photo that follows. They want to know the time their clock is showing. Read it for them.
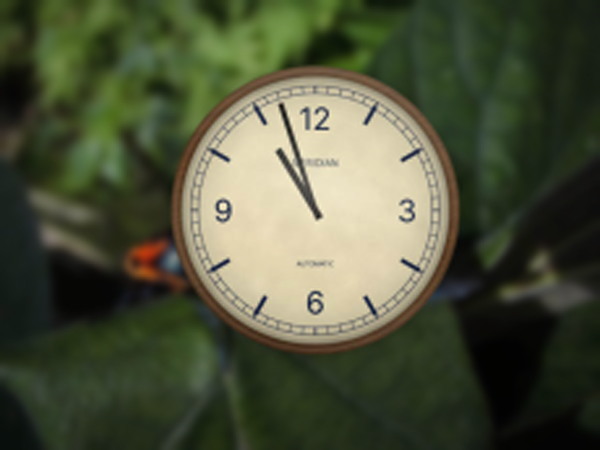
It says 10:57
